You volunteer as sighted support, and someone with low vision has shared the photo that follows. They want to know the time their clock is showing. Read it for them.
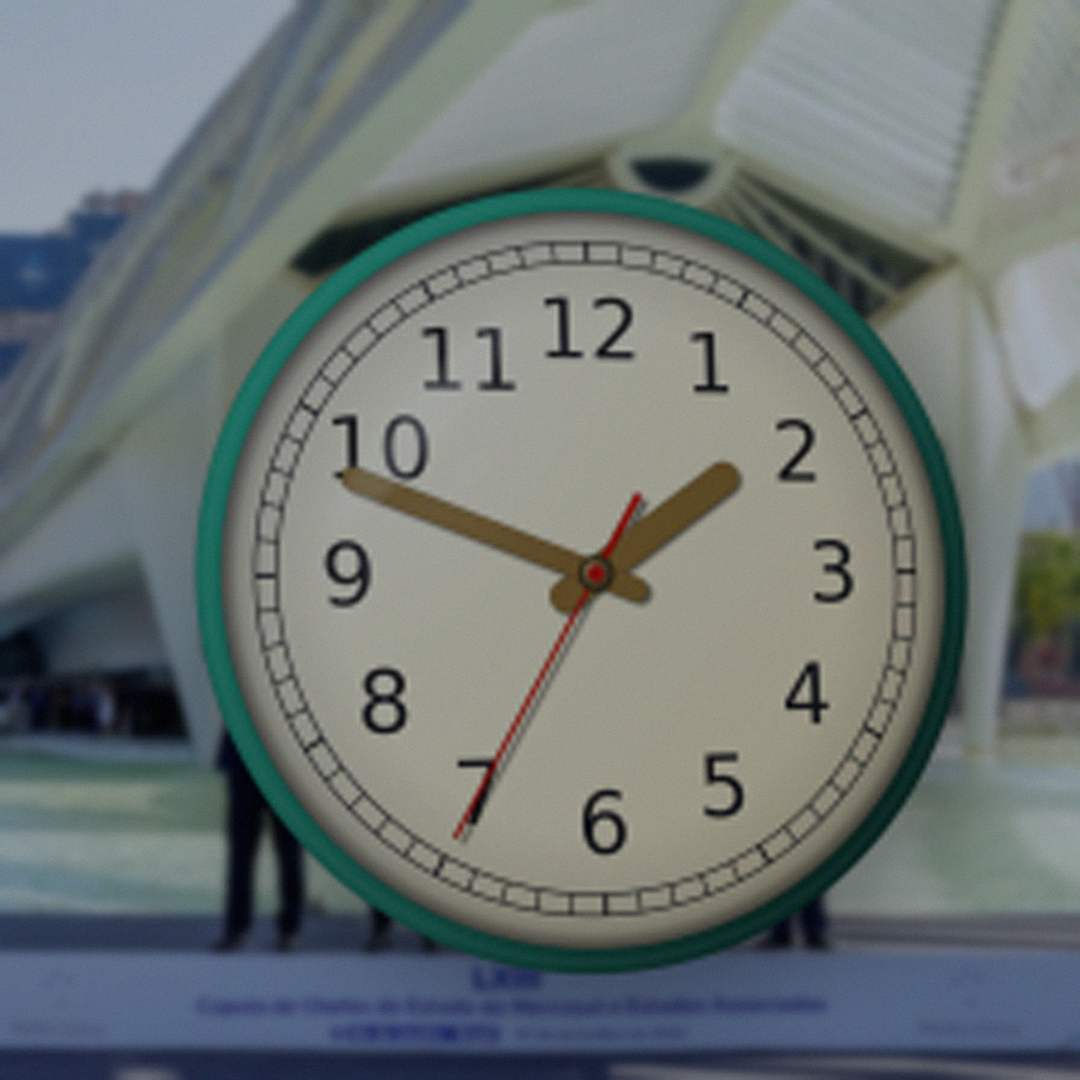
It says 1:48:35
